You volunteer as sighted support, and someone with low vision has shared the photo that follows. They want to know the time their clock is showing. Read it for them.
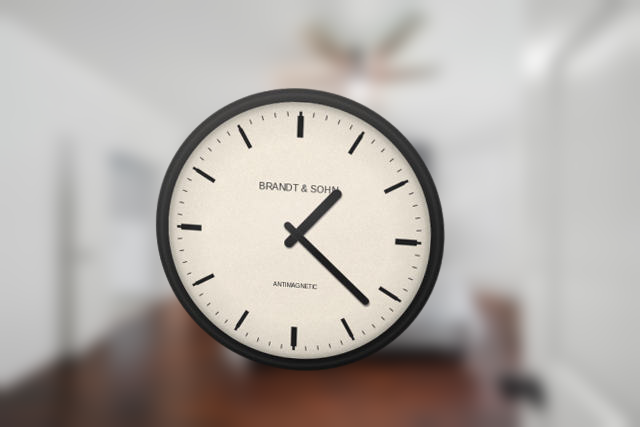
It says 1:22
